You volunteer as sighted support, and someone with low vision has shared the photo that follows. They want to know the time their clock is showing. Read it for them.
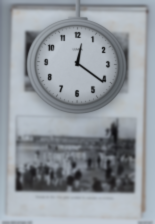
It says 12:21
